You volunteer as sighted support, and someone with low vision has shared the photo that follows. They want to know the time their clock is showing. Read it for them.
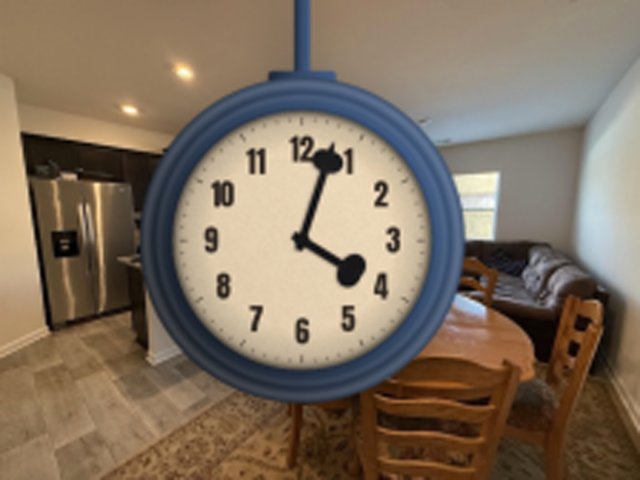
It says 4:03
